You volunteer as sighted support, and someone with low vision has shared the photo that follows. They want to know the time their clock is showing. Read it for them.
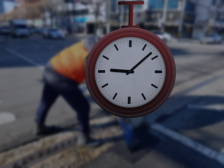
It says 9:08
